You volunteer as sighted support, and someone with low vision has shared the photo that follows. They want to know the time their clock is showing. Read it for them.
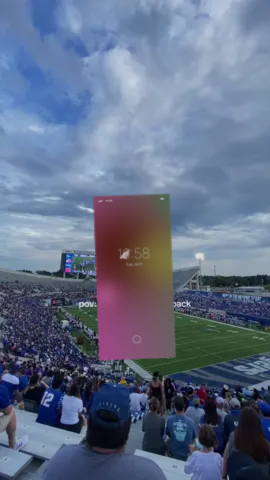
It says 16:58
